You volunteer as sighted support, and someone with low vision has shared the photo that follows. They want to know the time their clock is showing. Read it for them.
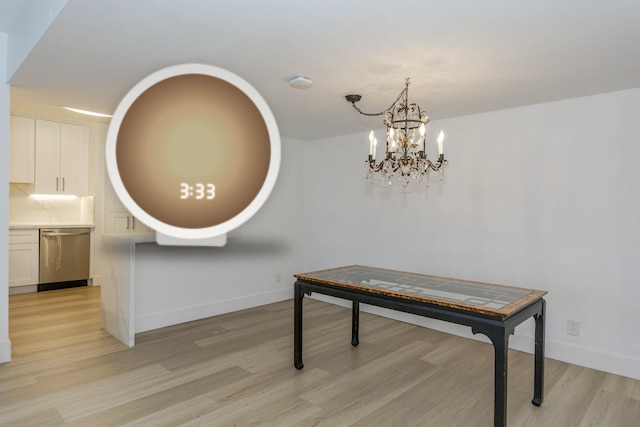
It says 3:33
